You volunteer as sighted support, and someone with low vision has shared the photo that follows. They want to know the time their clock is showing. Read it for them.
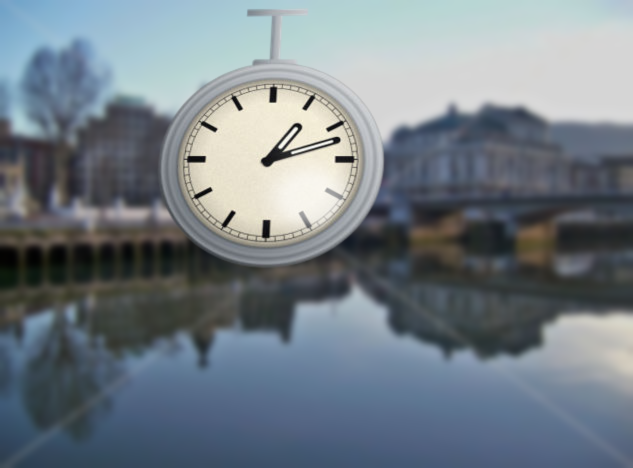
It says 1:12
